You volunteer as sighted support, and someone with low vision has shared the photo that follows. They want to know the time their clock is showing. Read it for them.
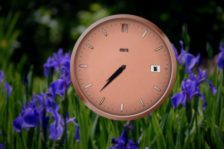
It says 7:37
